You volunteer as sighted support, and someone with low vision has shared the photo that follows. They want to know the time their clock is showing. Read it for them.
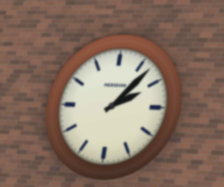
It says 2:07
